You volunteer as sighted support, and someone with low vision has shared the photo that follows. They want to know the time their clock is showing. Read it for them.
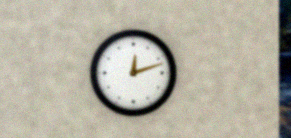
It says 12:12
